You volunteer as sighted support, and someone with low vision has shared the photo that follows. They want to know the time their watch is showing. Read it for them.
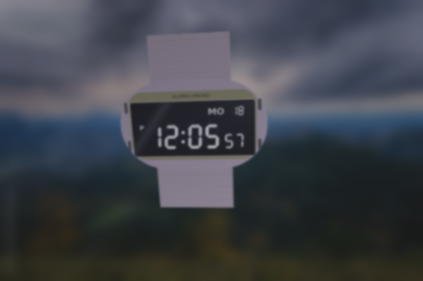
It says 12:05:57
